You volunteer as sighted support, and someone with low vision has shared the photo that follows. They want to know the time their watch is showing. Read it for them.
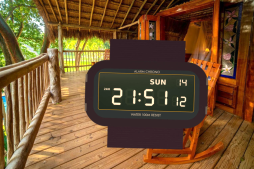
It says 21:51:12
